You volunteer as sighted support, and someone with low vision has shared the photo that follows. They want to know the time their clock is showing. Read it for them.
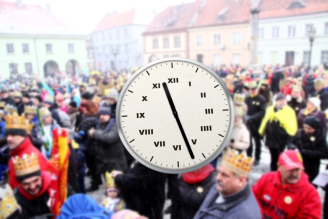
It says 11:27
